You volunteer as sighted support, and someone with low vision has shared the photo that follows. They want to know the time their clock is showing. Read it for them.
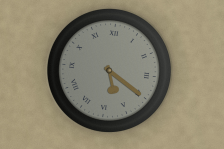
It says 5:20
